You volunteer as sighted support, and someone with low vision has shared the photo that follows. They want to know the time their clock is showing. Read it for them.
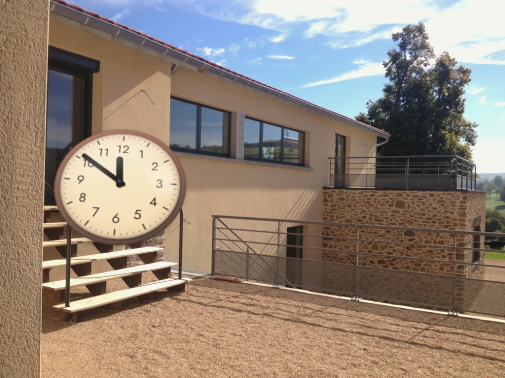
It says 11:51
